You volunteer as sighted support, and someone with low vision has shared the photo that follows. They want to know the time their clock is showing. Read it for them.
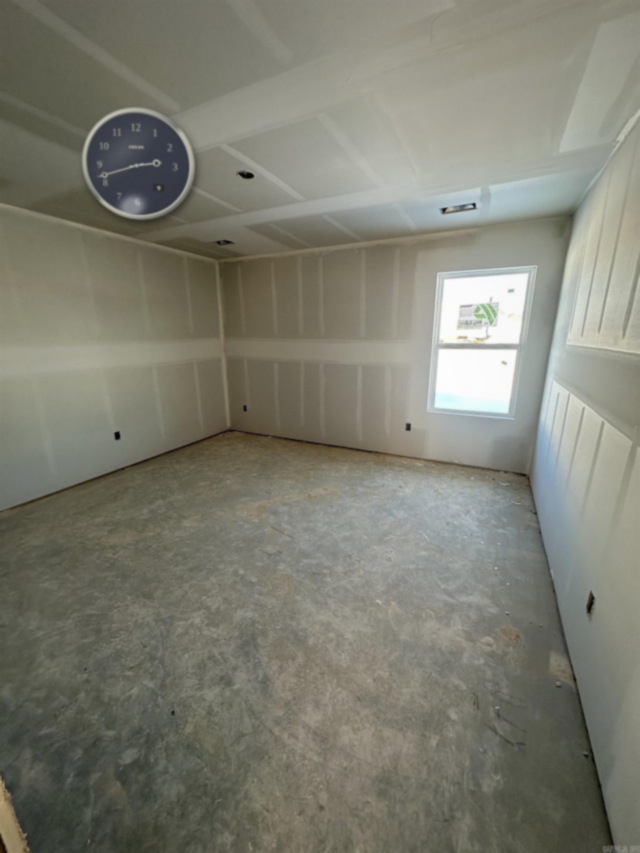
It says 2:42
